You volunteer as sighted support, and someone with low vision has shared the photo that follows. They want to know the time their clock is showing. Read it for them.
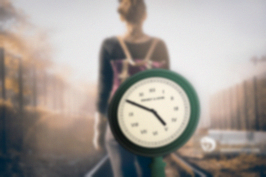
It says 4:50
